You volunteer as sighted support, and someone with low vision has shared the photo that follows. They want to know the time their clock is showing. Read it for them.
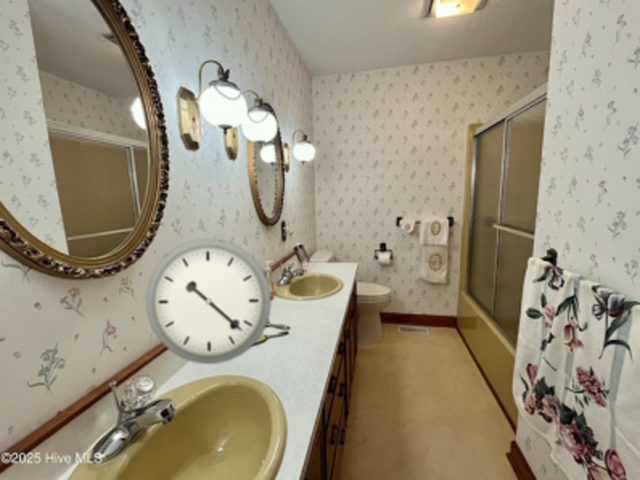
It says 10:22
